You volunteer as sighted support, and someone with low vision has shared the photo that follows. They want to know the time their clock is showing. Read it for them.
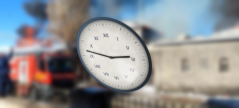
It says 2:47
